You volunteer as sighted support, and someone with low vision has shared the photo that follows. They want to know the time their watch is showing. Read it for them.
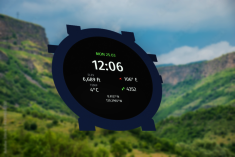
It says 12:06
